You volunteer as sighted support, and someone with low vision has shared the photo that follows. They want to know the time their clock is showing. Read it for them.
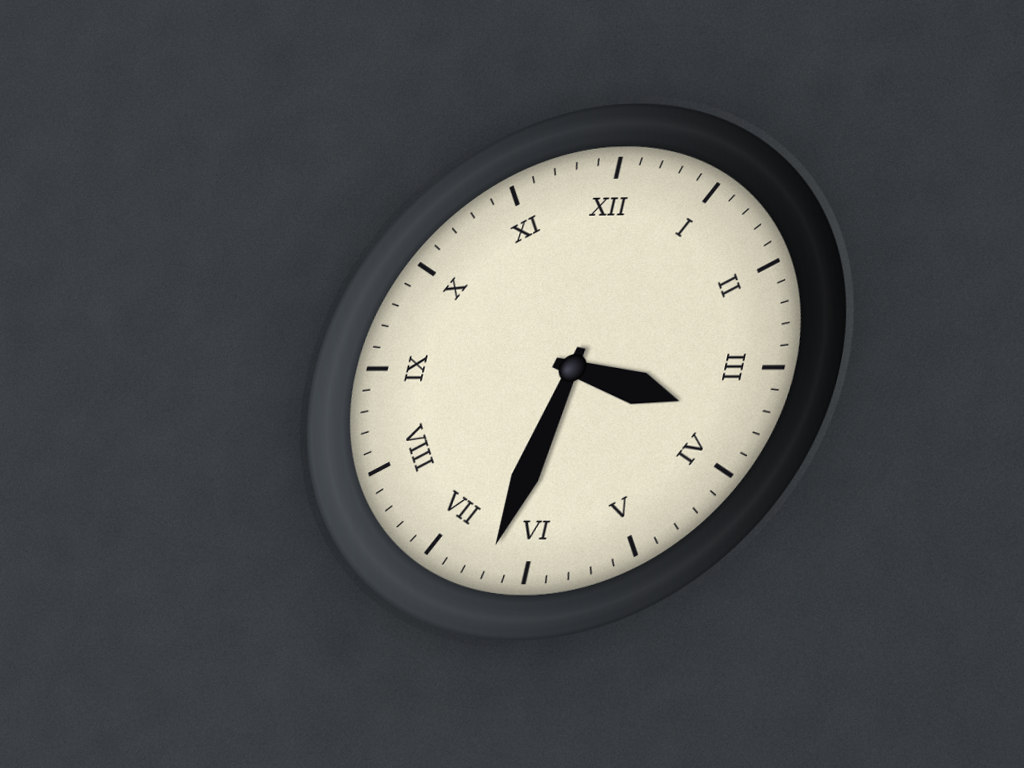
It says 3:32
